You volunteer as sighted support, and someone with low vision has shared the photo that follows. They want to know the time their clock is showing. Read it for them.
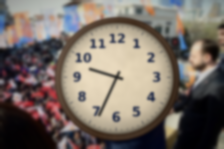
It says 9:34
